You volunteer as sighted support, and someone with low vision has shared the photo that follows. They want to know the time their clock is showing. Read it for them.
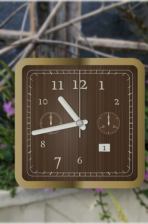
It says 10:43
